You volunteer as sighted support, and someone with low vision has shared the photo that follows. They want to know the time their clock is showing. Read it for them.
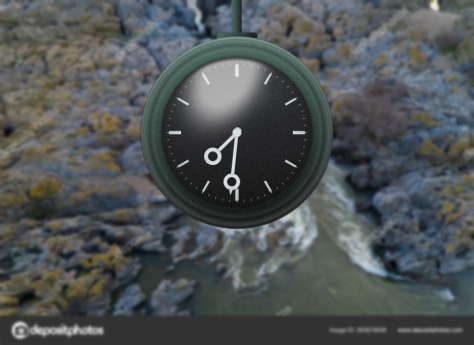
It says 7:31
